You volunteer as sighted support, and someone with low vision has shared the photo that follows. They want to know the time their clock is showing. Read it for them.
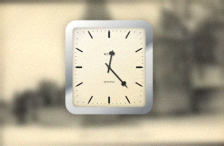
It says 12:23
